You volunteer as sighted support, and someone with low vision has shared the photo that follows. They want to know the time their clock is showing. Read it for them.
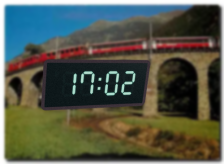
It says 17:02
